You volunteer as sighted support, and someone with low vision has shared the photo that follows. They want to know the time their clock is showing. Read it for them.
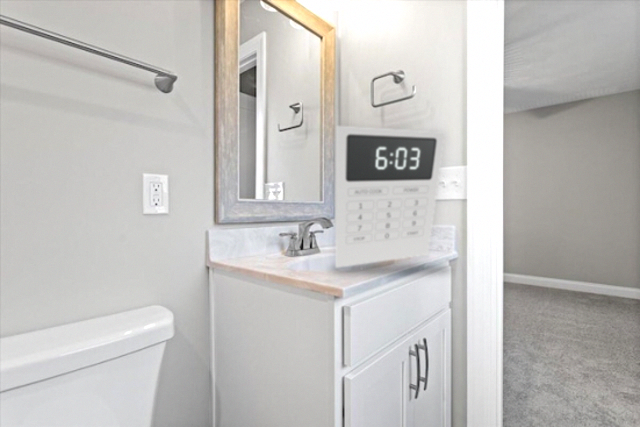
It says 6:03
